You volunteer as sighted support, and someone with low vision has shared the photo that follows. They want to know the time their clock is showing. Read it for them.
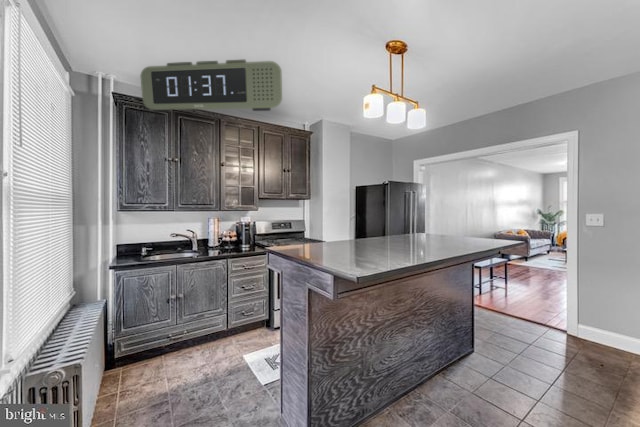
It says 1:37
